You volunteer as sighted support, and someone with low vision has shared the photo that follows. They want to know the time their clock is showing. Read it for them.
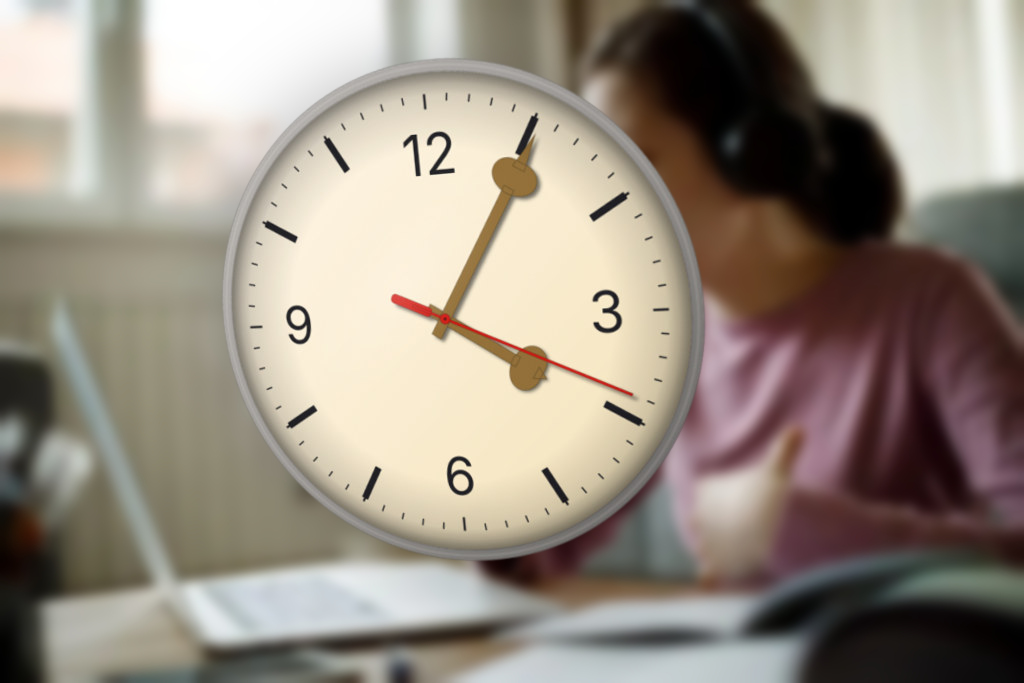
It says 4:05:19
